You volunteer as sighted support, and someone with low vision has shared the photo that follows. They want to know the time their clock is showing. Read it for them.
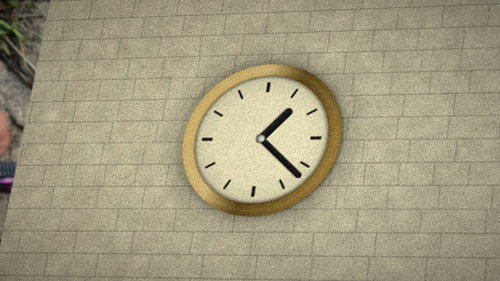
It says 1:22
